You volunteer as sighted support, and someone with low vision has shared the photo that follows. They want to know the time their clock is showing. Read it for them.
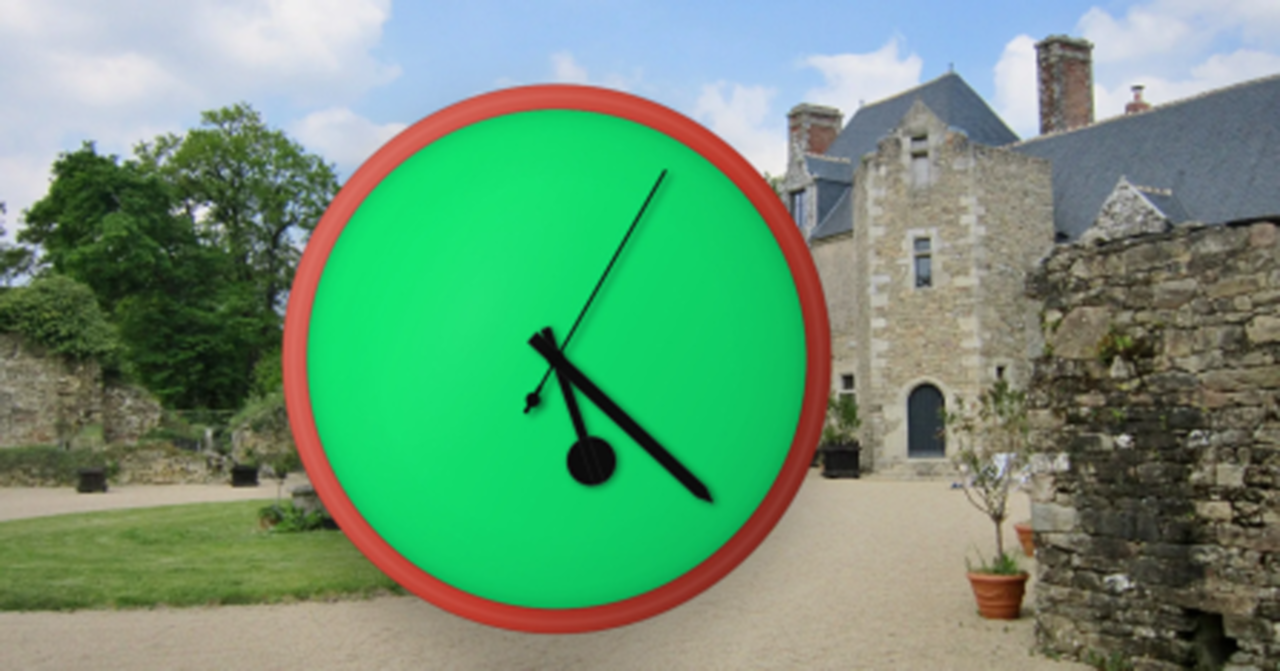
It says 5:22:05
